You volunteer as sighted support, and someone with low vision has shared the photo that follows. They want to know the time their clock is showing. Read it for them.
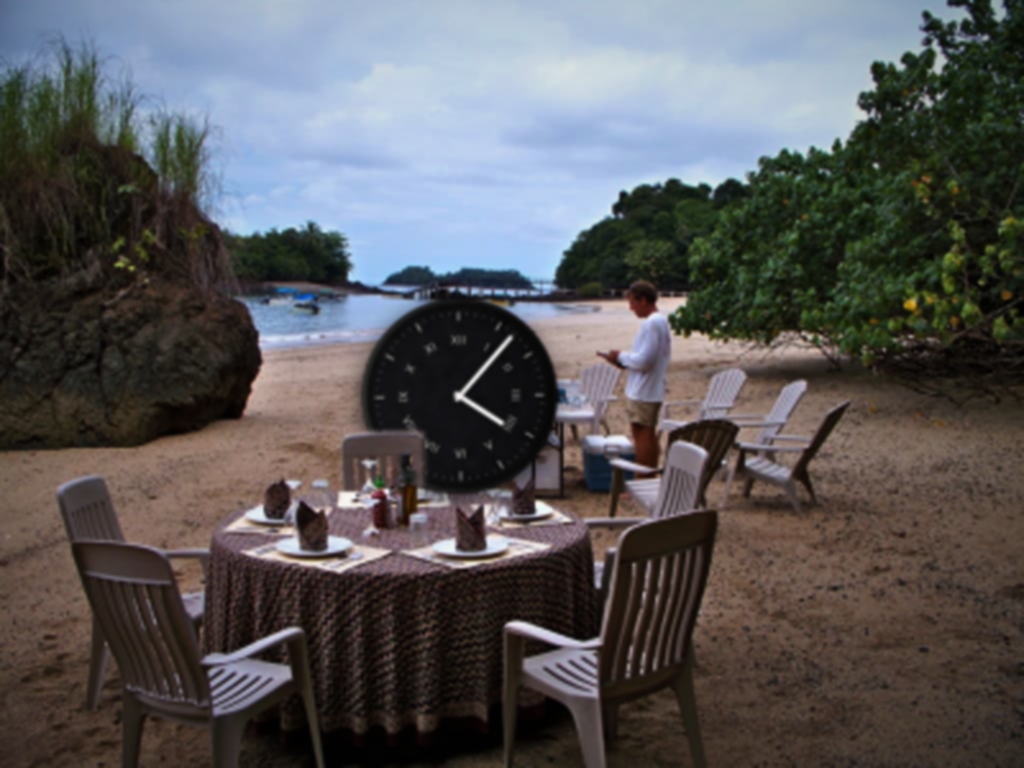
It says 4:07
